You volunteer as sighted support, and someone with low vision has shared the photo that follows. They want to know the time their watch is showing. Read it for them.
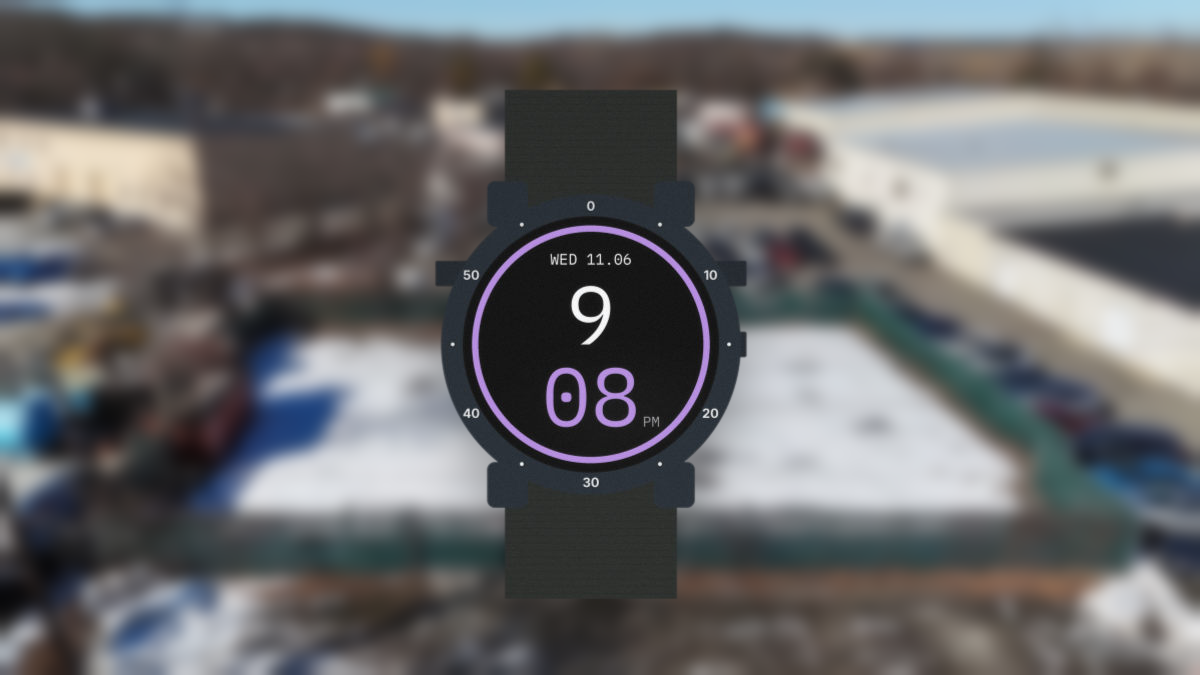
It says 9:08
